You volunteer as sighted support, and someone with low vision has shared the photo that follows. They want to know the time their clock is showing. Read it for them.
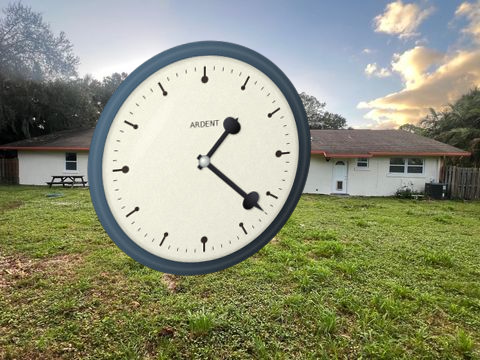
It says 1:22
